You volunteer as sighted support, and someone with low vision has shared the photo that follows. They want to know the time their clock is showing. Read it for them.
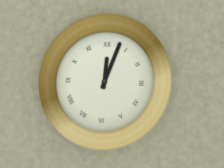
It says 12:03
